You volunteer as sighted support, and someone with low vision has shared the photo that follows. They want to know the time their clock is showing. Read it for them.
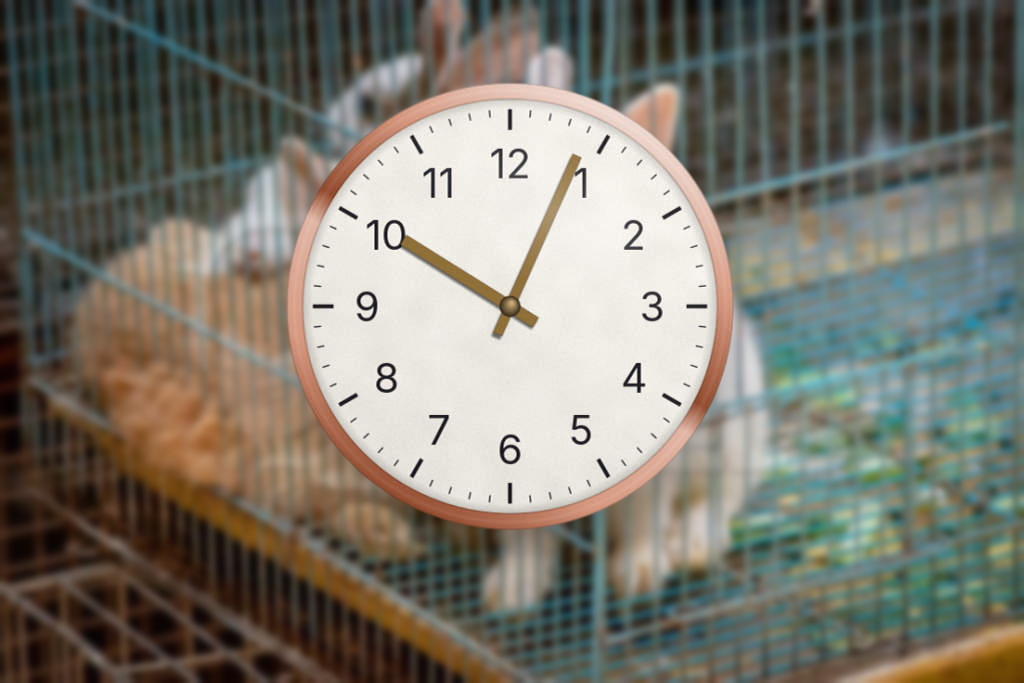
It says 10:04
